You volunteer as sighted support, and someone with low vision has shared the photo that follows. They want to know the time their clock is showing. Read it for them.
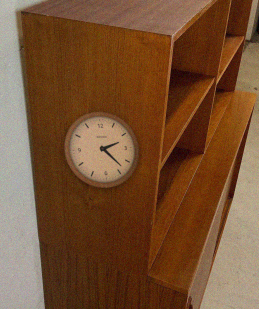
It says 2:23
